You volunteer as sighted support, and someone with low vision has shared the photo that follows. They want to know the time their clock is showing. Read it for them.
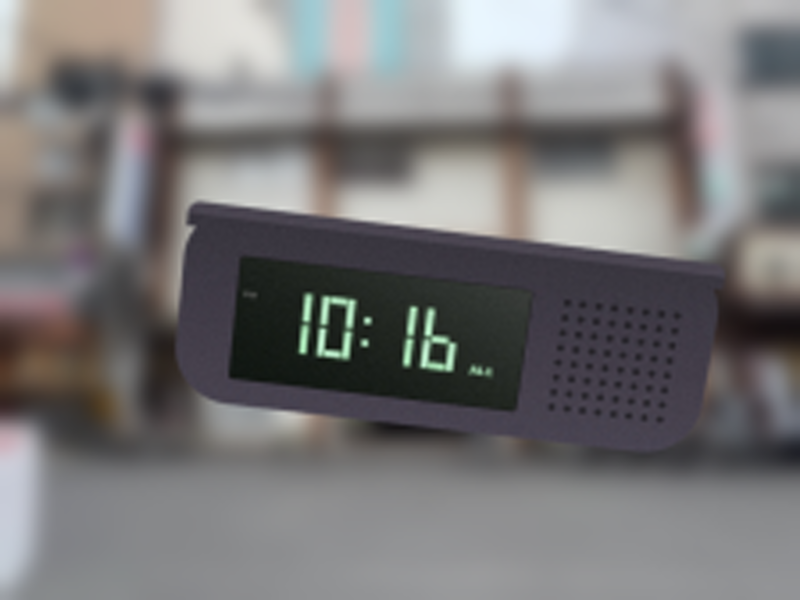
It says 10:16
